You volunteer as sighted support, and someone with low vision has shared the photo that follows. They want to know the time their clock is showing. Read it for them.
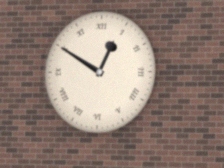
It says 12:50
